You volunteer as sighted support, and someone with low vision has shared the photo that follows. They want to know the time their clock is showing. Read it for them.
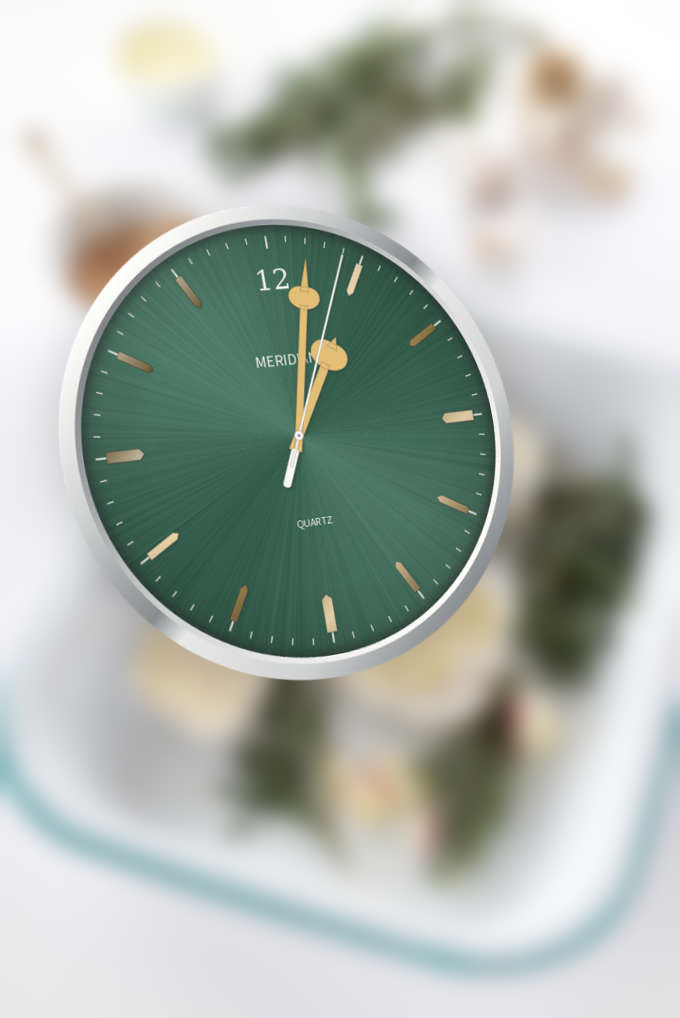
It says 1:02:04
